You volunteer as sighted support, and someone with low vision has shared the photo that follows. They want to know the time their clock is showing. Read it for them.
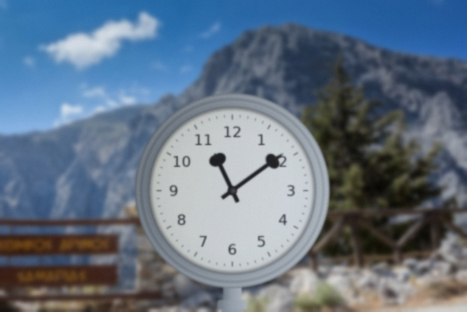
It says 11:09
